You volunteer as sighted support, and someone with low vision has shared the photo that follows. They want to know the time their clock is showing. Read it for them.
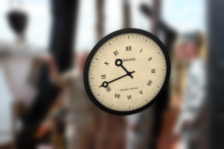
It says 10:42
